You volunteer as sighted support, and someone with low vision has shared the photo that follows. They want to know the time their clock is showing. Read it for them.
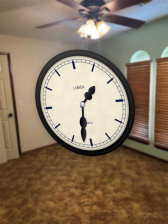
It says 1:32
